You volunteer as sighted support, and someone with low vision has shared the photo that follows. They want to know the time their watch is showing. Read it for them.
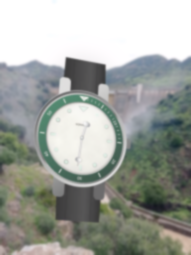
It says 12:31
